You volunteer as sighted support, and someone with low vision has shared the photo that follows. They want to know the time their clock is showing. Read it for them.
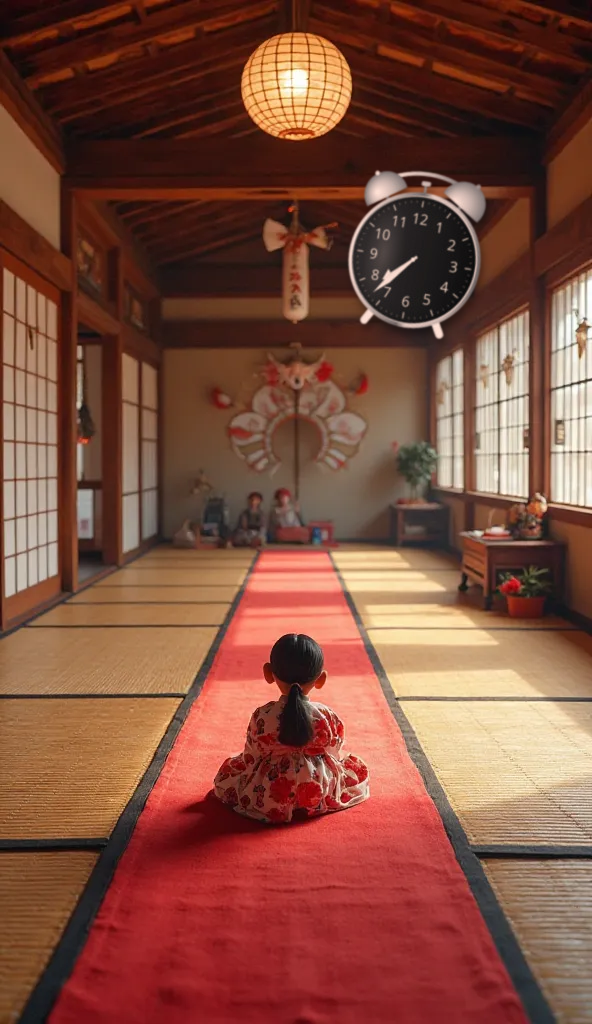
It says 7:37
